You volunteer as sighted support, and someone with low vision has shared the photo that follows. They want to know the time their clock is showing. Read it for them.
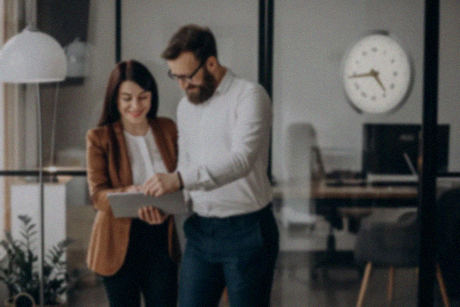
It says 4:44
